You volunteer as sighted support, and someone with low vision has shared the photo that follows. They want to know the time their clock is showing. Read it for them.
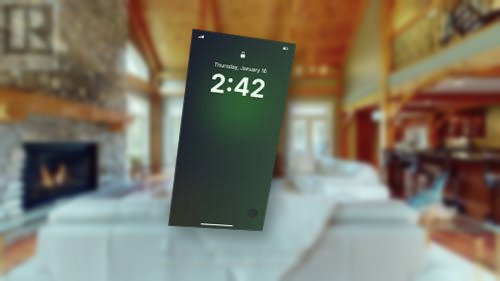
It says 2:42
